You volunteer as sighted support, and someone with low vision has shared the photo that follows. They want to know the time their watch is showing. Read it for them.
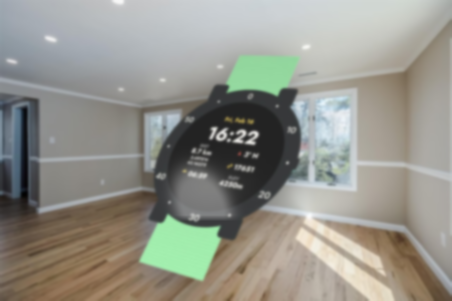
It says 16:22
